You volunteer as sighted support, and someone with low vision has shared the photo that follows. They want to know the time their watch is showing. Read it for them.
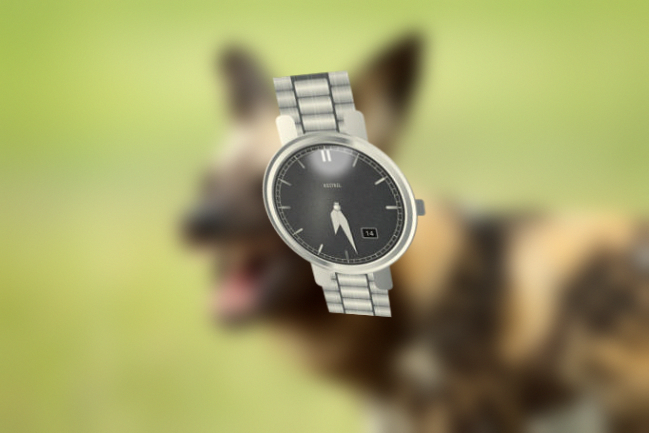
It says 6:28
